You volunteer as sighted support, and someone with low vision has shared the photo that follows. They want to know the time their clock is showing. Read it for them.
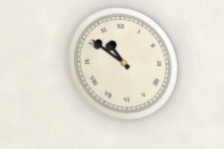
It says 10:51
